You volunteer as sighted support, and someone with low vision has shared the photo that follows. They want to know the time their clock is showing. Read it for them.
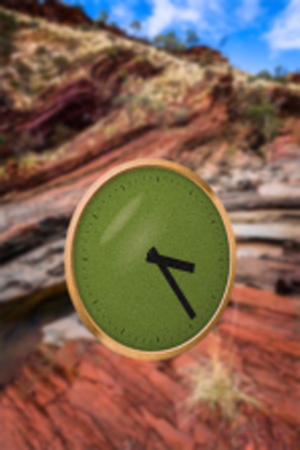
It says 3:24
